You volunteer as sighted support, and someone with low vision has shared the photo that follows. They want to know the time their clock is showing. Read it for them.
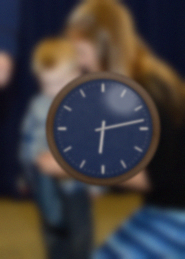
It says 6:13
